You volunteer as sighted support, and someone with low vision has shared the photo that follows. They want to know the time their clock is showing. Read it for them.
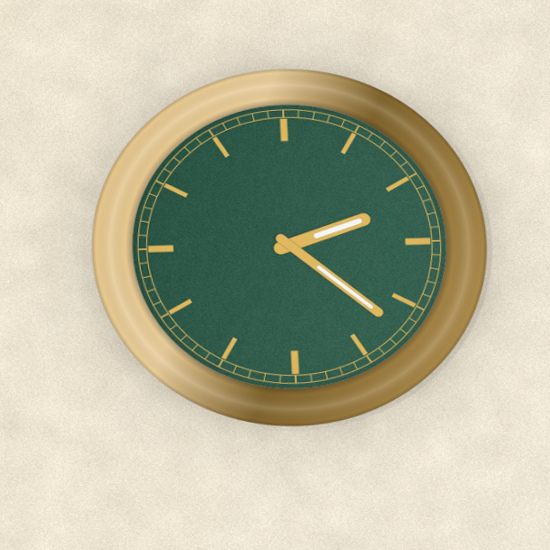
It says 2:22
